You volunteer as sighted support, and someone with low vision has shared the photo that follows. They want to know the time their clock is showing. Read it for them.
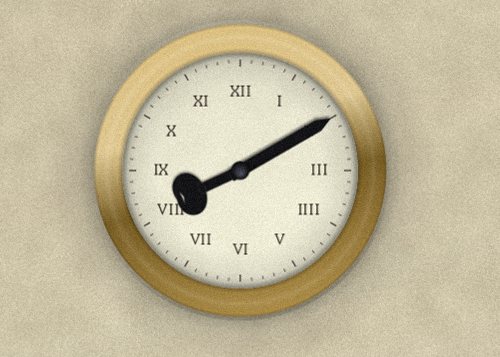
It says 8:10
